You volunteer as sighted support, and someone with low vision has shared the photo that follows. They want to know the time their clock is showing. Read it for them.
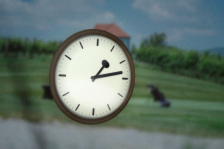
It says 1:13
